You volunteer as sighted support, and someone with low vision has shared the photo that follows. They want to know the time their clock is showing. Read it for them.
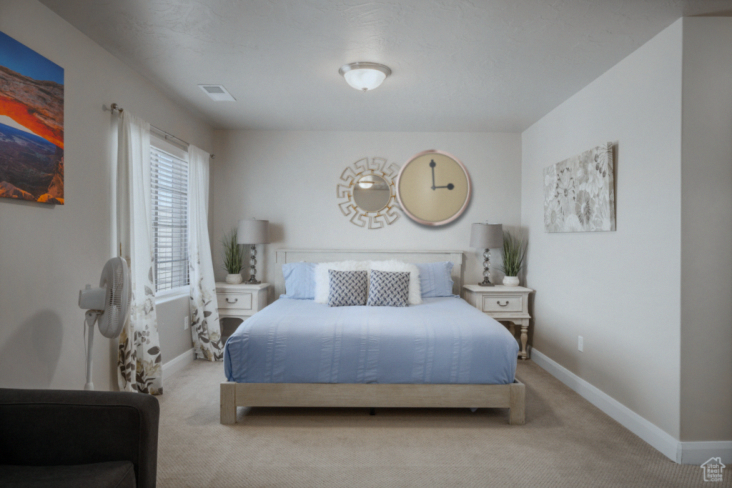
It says 3:00
